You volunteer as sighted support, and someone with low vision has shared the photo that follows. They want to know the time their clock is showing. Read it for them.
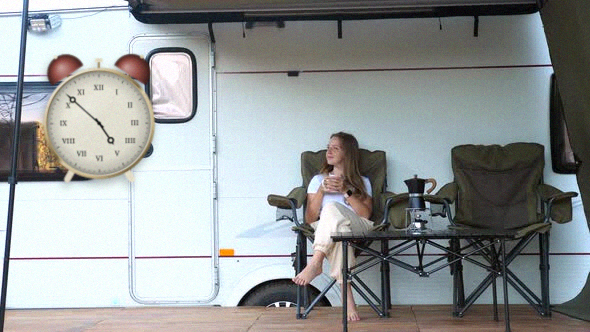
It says 4:52
